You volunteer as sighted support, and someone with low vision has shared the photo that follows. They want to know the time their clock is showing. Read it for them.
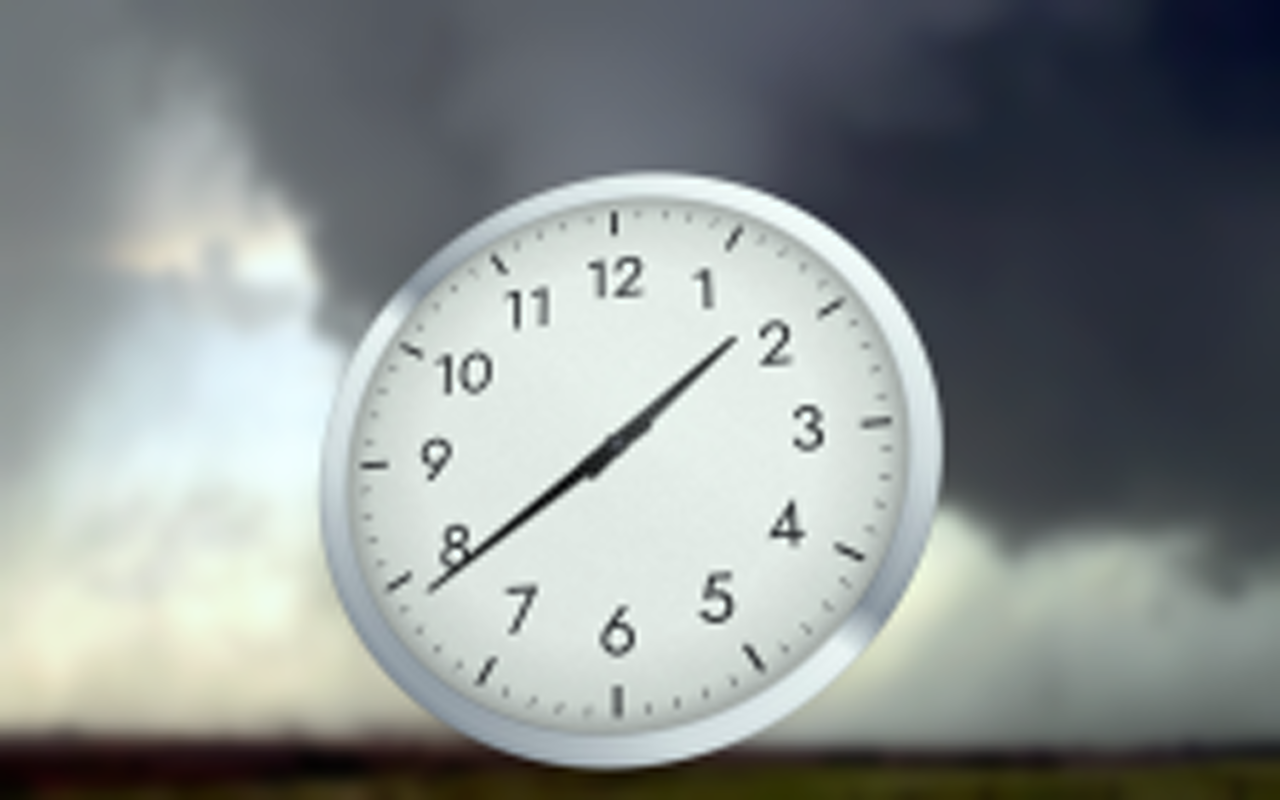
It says 1:39
